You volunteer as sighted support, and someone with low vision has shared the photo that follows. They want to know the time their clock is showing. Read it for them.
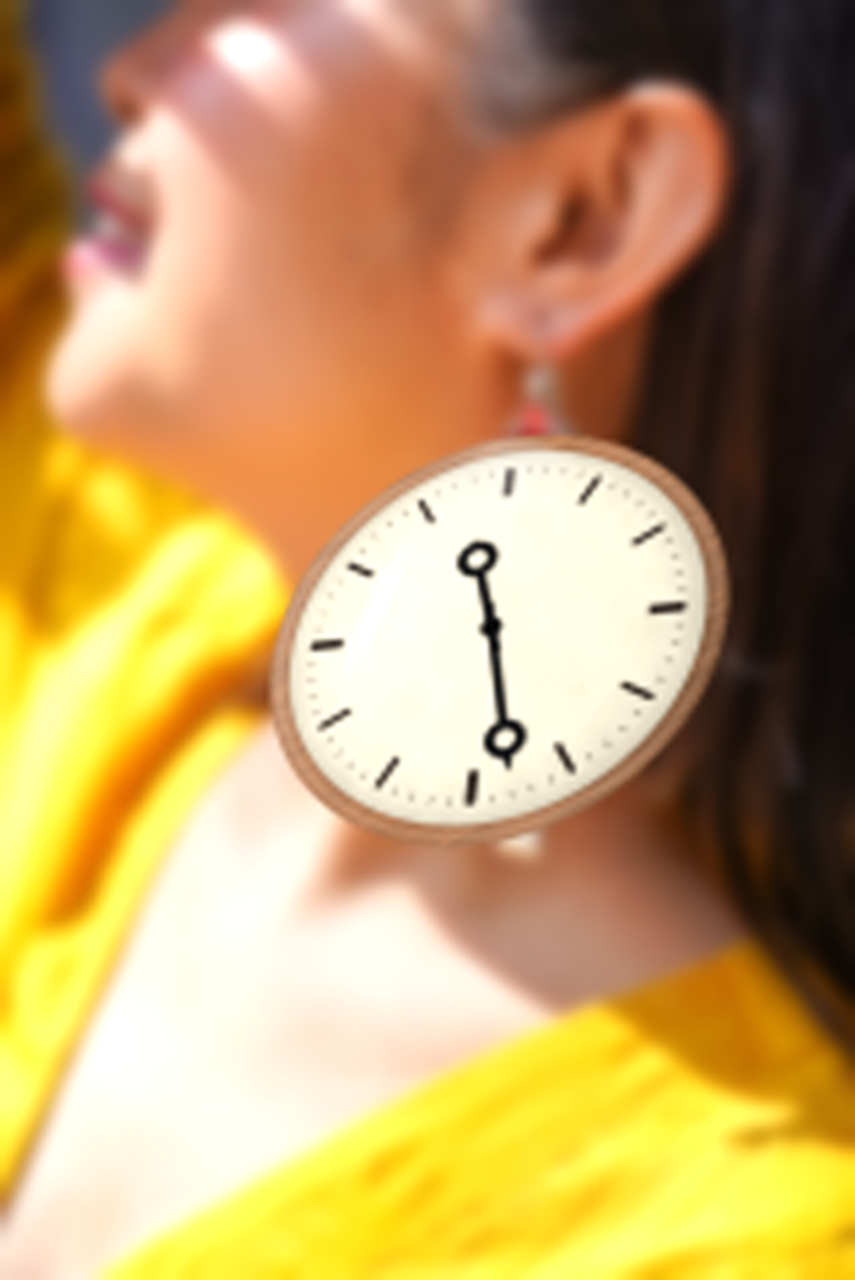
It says 11:28
